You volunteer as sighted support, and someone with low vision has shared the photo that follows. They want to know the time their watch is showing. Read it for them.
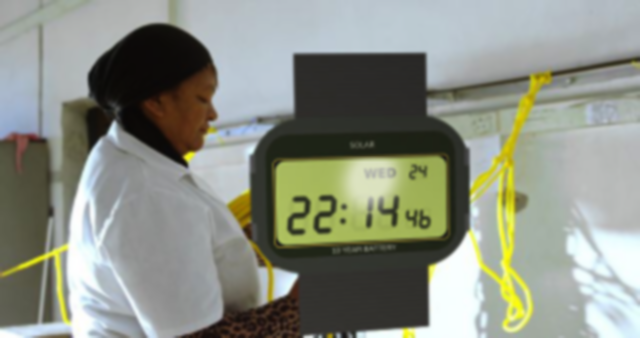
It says 22:14:46
